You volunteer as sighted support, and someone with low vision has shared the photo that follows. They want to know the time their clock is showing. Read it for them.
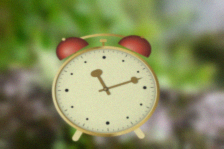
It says 11:12
